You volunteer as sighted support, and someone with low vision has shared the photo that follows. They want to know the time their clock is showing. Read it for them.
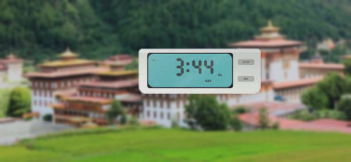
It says 3:44
